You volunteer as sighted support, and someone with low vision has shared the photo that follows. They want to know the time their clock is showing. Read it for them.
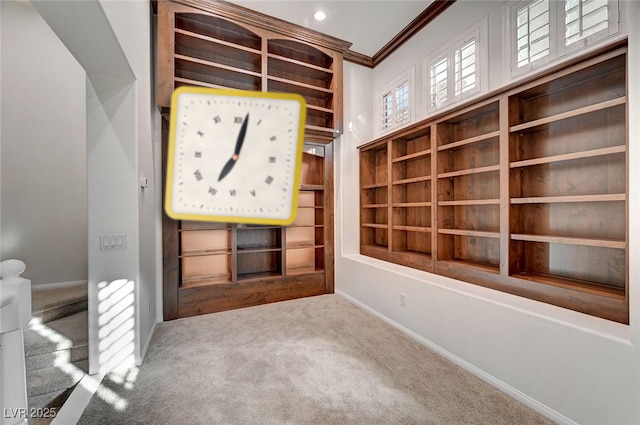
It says 7:02
